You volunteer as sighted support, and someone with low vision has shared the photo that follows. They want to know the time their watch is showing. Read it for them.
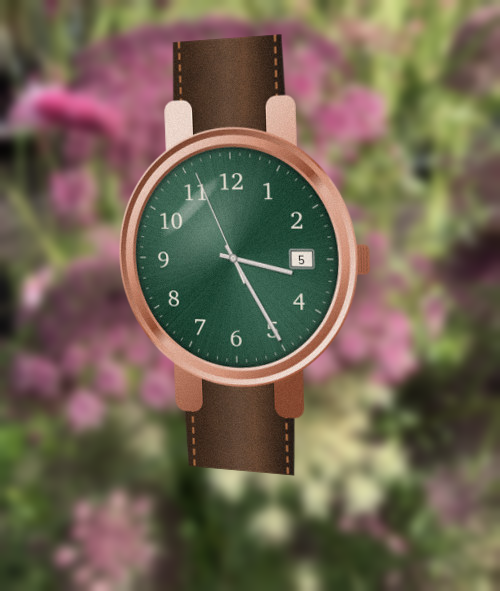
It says 3:24:56
